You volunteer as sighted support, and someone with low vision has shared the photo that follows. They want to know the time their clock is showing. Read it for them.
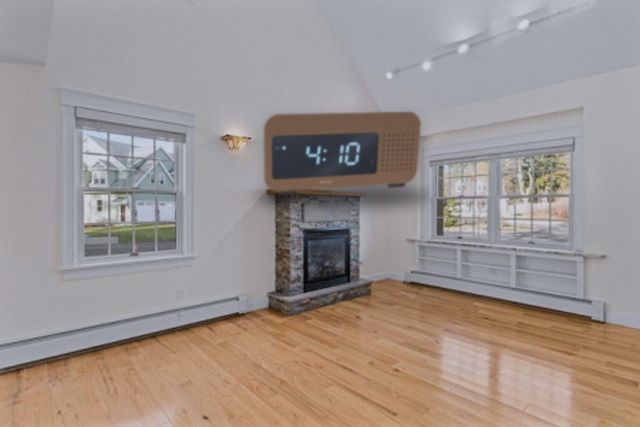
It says 4:10
